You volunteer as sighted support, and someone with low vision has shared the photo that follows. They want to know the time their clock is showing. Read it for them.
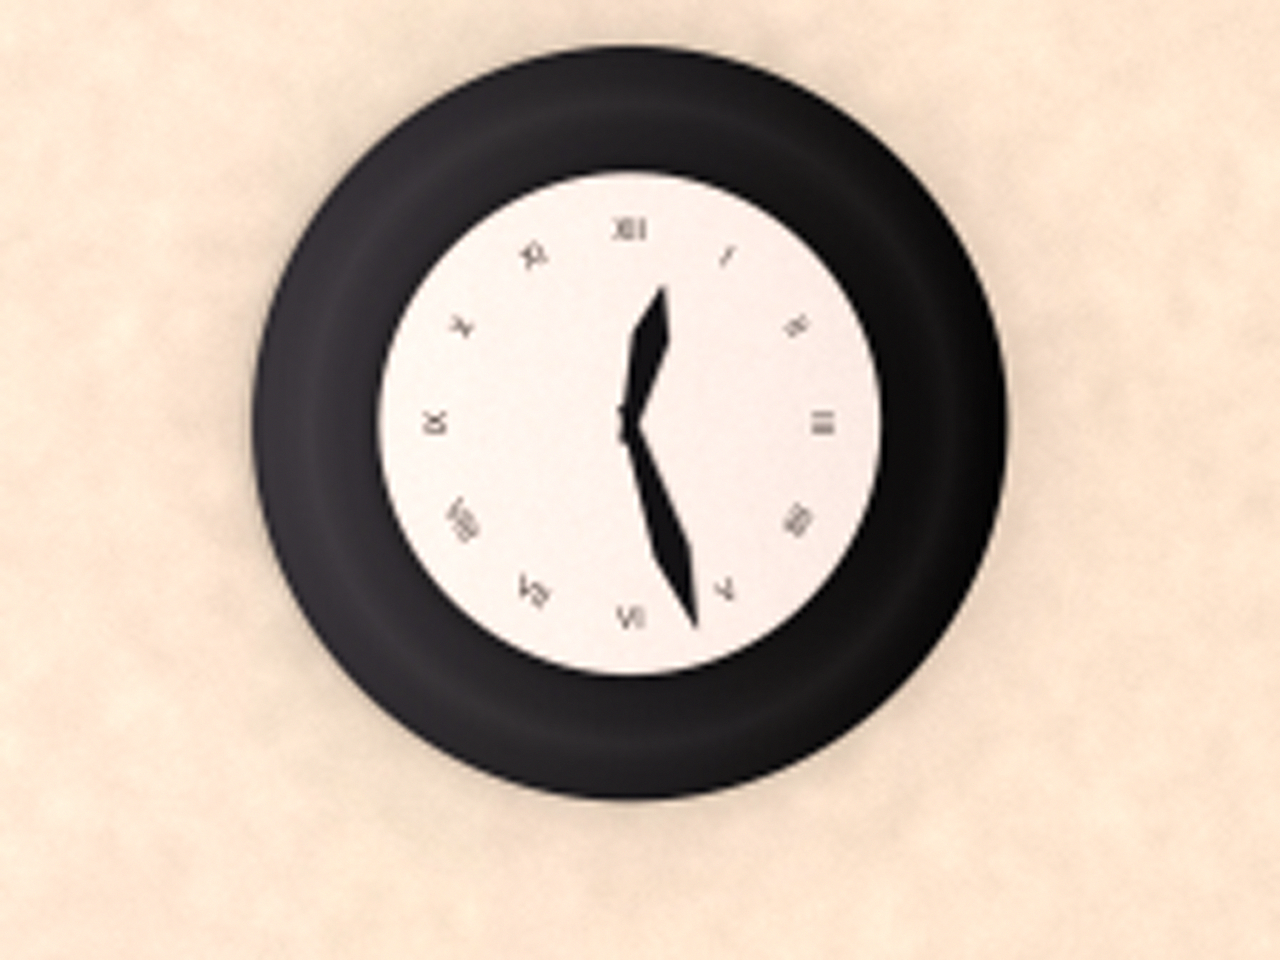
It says 12:27
